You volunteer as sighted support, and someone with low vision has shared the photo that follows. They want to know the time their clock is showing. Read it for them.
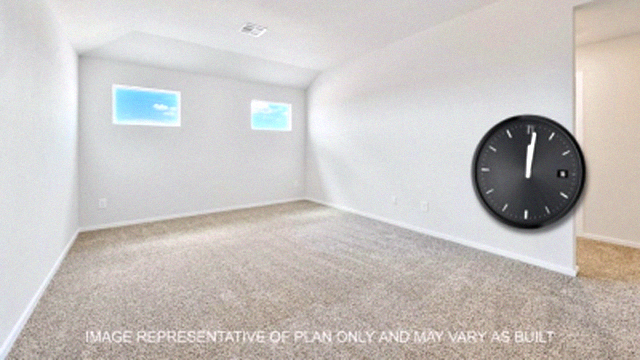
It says 12:01
